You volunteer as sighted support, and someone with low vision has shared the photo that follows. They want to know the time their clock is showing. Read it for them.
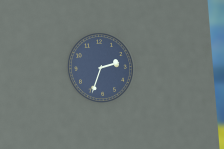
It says 2:34
